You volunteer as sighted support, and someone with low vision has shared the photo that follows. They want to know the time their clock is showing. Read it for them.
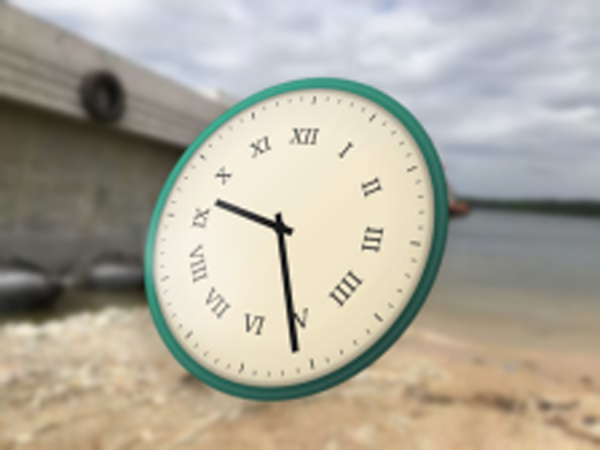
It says 9:26
